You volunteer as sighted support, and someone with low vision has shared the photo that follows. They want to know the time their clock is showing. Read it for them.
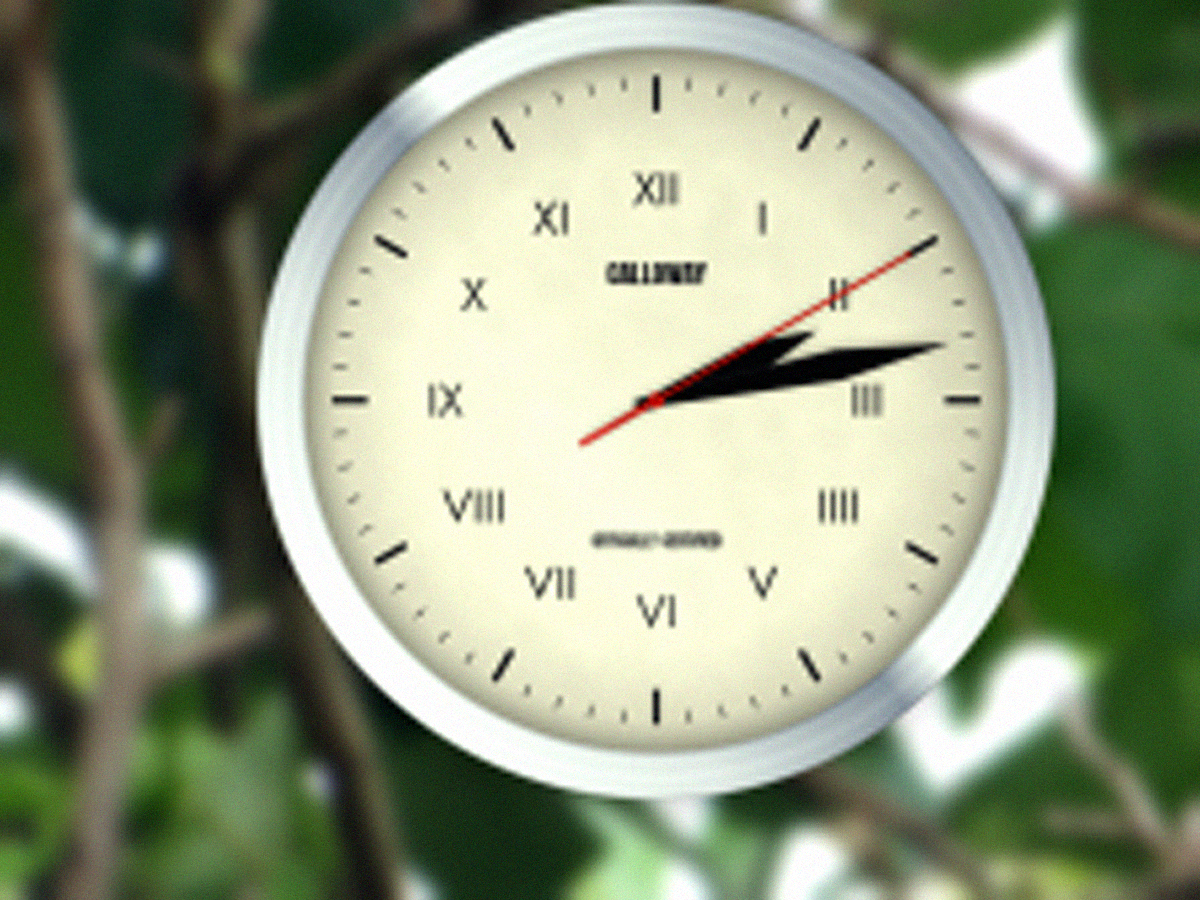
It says 2:13:10
